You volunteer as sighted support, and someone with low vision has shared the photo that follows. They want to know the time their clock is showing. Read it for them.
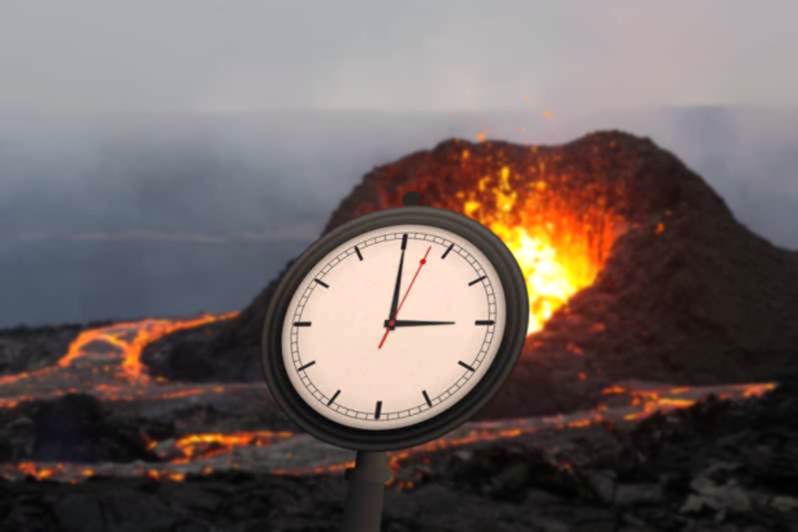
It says 3:00:03
